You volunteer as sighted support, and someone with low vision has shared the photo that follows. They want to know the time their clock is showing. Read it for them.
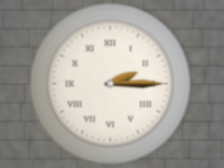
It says 2:15
